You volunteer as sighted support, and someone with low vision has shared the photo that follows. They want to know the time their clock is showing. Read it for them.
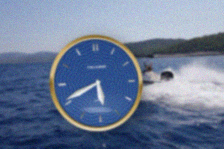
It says 5:41
